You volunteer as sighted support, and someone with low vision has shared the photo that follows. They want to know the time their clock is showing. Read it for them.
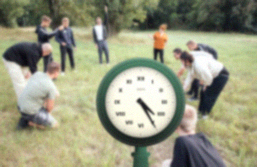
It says 4:25
